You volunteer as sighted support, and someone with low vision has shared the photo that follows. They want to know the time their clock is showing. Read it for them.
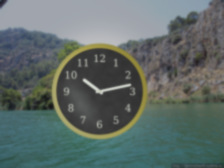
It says 10:13
